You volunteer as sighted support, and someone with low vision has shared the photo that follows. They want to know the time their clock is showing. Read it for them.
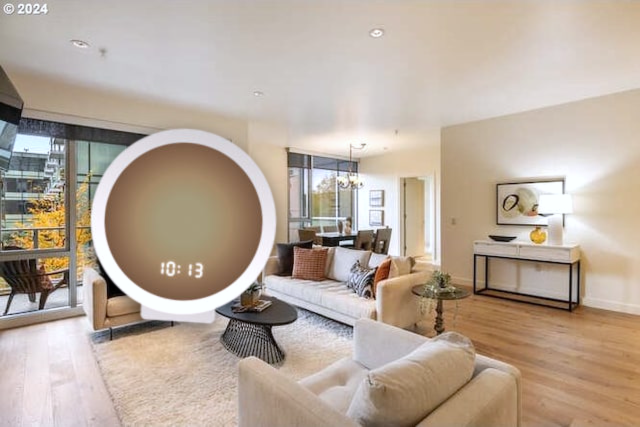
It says 10:13
